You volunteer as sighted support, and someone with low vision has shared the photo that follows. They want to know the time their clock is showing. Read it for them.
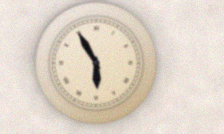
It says 5:55
